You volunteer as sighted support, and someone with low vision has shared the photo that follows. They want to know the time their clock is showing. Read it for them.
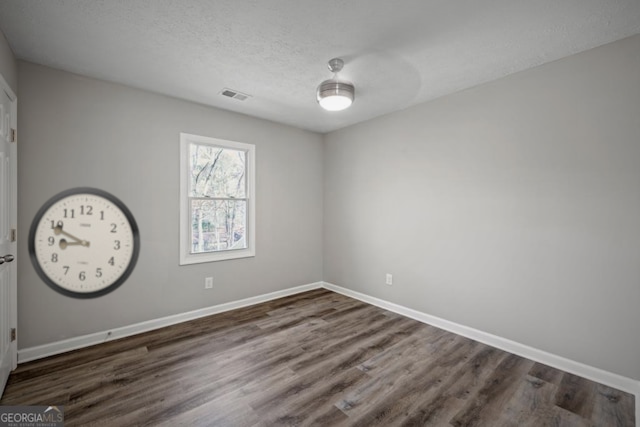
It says 8:49
